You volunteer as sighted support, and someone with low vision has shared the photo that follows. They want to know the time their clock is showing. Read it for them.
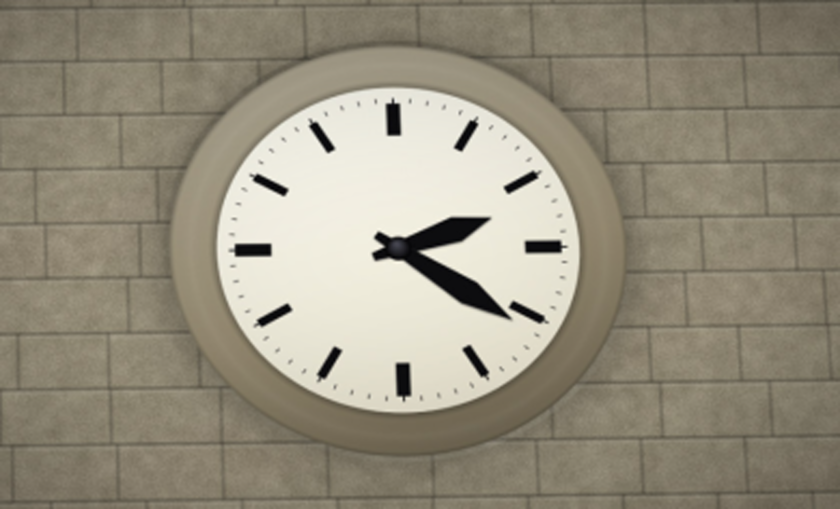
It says 2:21
